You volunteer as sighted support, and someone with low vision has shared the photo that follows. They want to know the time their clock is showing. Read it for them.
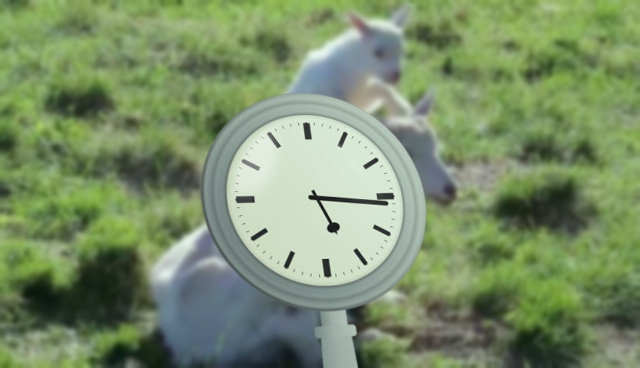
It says 5:16
